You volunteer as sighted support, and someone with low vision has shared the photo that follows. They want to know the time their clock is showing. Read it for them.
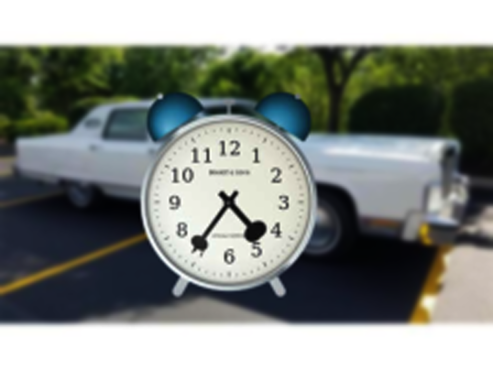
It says 4:36
